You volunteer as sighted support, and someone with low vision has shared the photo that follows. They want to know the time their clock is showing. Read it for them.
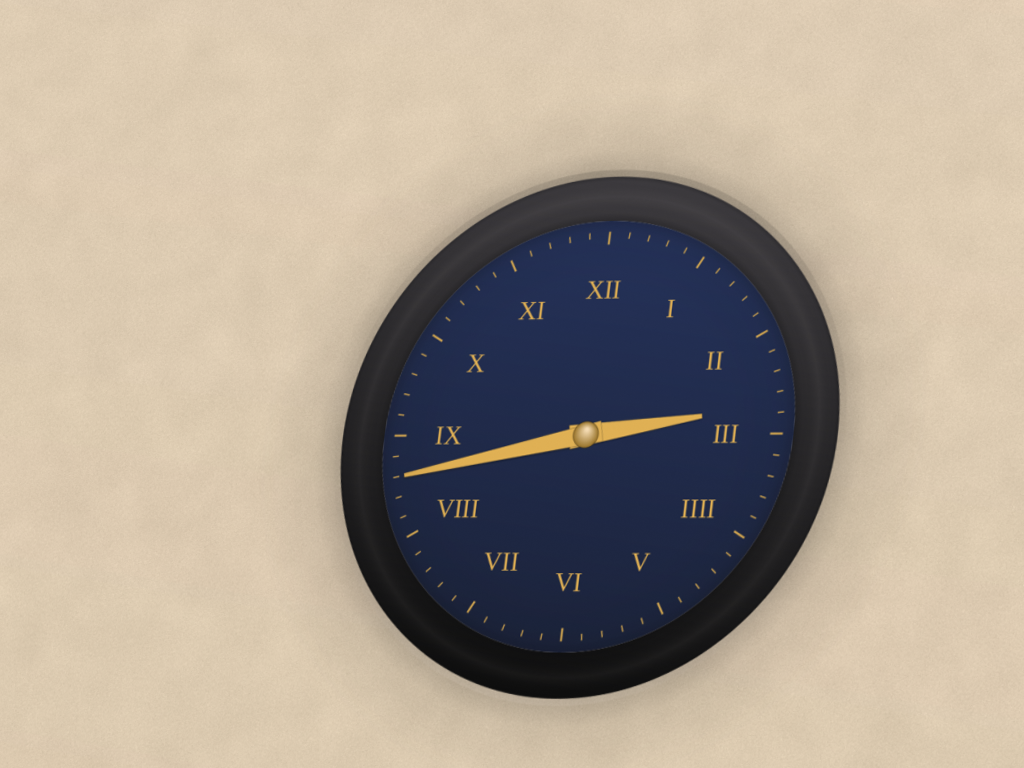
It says 2:43
